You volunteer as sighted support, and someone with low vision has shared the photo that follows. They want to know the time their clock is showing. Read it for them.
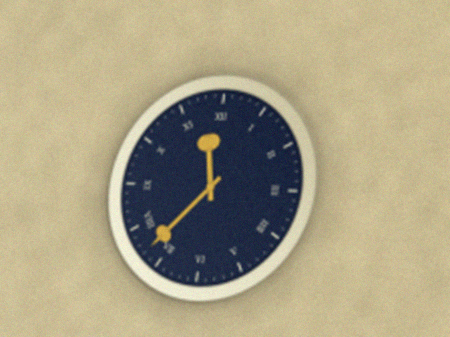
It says 11:37
